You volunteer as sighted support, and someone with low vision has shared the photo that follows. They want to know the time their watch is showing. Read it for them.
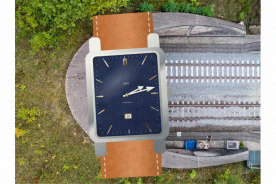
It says 2:13
